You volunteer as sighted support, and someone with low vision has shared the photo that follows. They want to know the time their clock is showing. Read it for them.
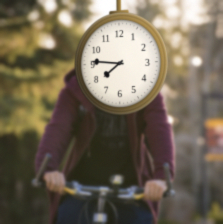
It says 7:46
